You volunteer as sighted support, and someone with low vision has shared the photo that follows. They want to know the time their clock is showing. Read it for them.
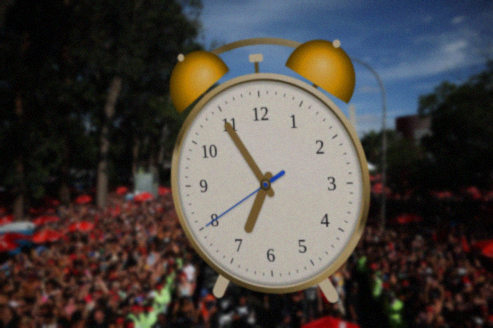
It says 6:54:40
